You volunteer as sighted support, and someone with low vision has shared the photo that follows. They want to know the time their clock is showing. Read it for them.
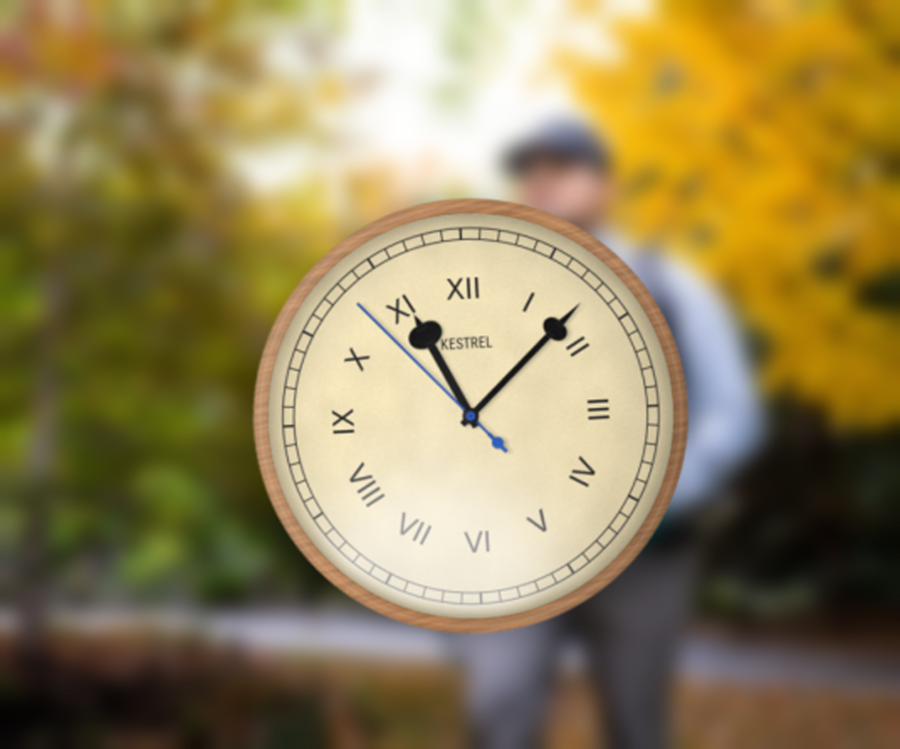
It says 11:07:53
